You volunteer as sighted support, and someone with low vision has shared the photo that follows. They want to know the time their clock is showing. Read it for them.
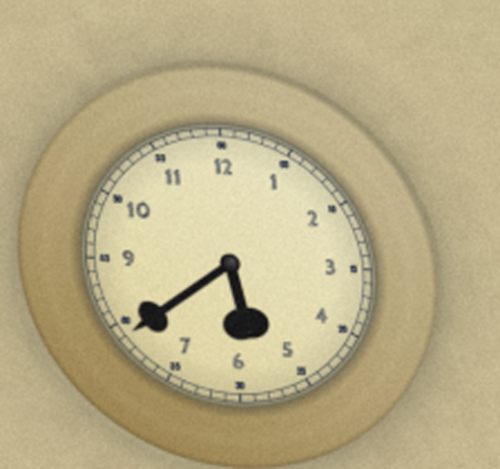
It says 5:39
